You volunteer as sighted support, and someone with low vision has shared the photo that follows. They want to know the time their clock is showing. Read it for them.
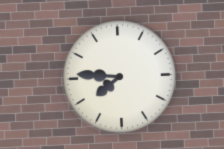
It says 7:46
